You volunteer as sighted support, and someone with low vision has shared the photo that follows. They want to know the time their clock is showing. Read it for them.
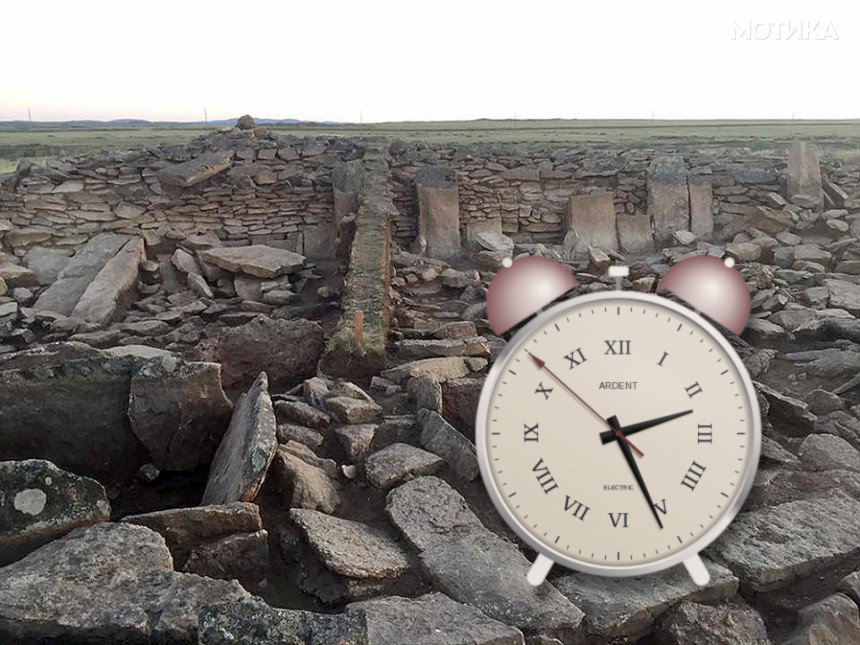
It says 2:25:52
